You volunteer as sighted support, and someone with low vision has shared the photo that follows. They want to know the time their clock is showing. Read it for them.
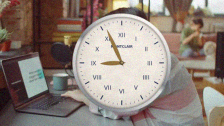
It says 8:56
